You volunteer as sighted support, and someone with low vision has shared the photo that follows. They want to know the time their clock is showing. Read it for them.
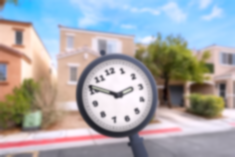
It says 2:51
